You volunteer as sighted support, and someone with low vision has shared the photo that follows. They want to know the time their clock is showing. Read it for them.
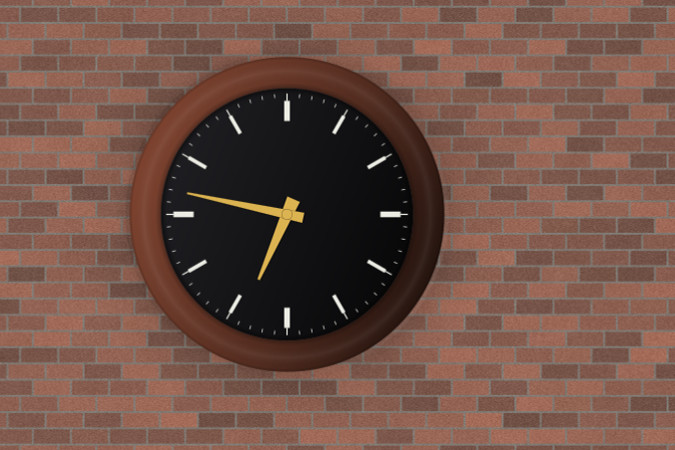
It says 6:47
